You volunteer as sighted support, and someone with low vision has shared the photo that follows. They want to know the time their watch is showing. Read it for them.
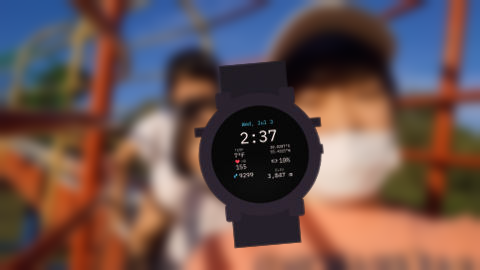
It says 2:37
